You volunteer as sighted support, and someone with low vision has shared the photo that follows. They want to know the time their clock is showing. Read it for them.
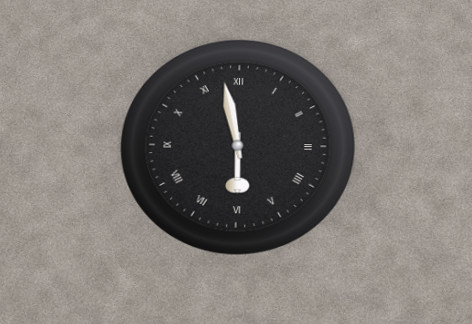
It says 5:58
